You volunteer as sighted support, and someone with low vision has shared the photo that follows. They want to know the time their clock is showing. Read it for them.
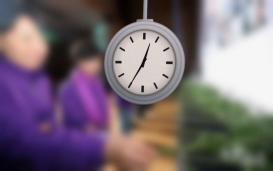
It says 12:35
